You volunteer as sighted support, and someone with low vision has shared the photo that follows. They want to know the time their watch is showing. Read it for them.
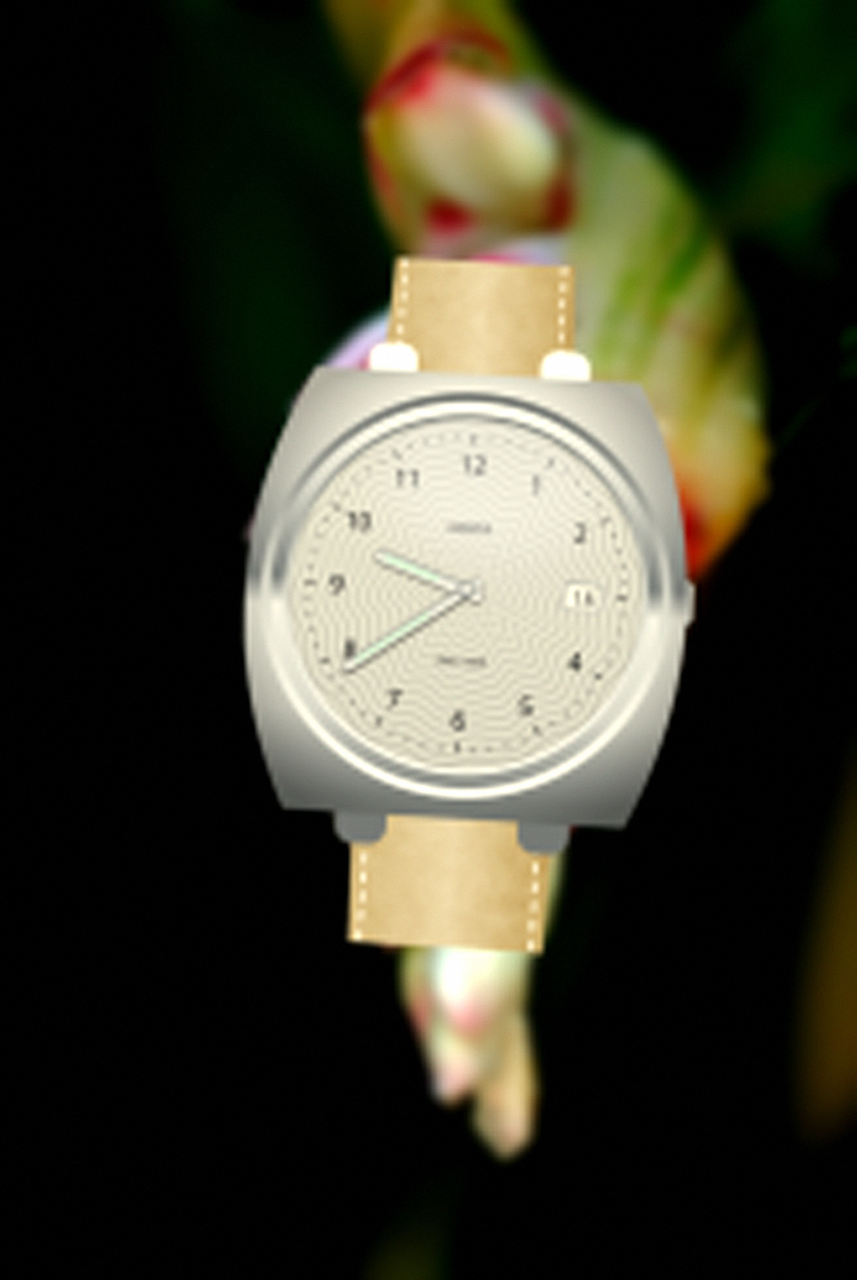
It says 9:39
